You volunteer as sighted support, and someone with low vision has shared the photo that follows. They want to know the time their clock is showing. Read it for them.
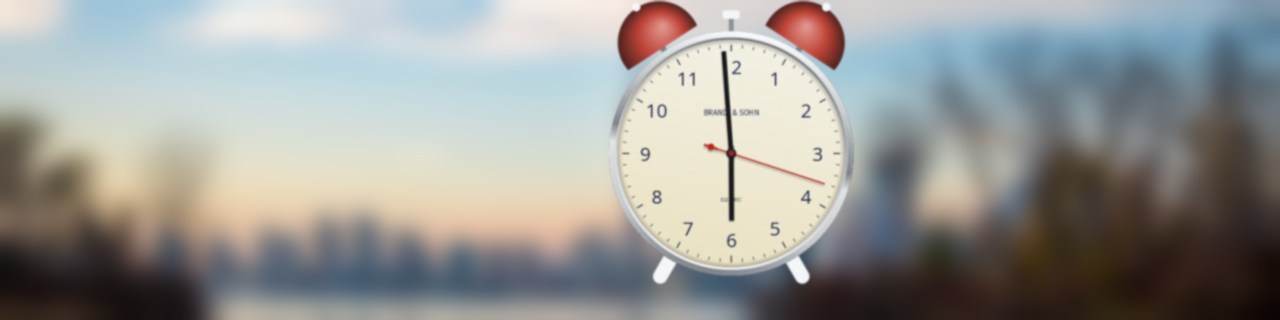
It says 5:59:18
